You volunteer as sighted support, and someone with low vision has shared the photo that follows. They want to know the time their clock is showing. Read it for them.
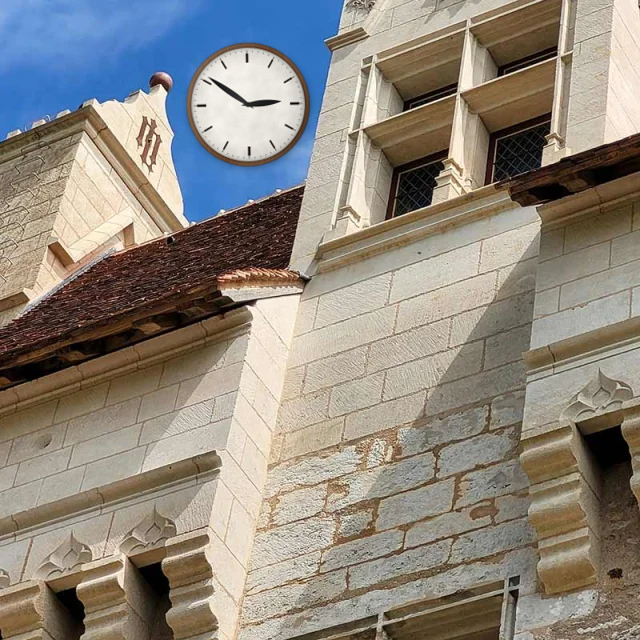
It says 2:51
